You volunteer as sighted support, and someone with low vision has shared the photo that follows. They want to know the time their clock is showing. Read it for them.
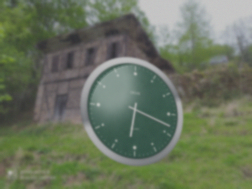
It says 6:18
